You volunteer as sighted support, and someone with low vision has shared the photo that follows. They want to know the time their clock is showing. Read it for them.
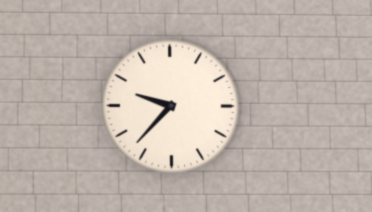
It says 9:37
